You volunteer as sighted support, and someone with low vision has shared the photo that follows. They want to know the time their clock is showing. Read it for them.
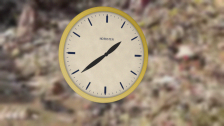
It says 1:39
